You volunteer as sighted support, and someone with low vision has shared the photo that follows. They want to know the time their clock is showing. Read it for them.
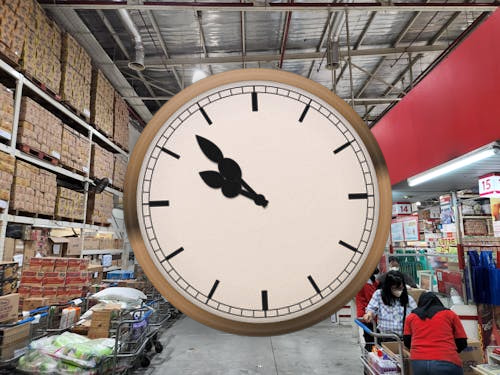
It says 9:53
